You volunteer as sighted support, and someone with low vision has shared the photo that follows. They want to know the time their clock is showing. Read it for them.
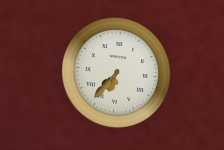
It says 6:36
